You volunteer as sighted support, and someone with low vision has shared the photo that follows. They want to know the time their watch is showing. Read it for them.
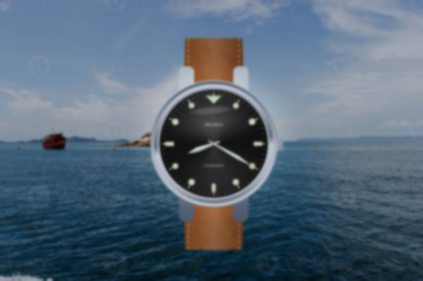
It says 8:20
